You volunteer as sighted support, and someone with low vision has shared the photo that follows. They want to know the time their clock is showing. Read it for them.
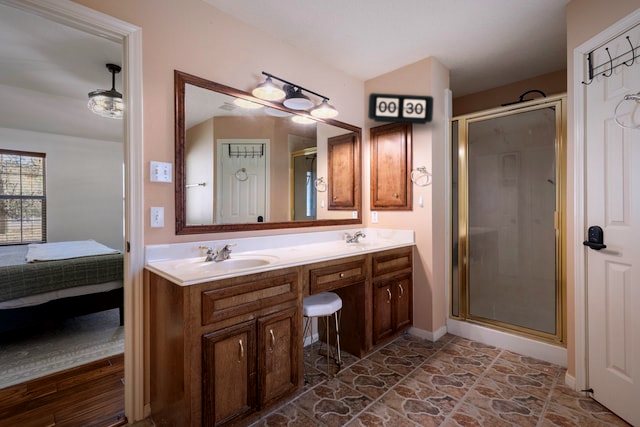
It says 0:30
